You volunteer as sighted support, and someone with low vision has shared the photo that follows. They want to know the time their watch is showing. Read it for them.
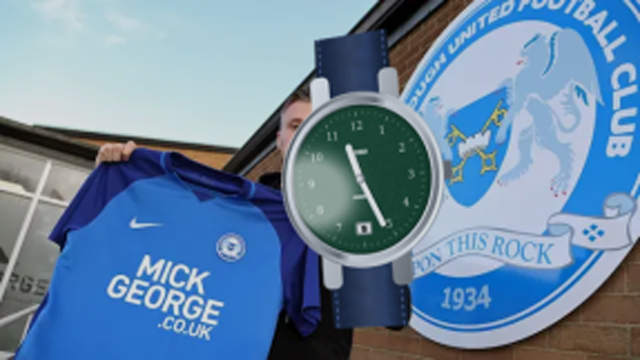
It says 11:26
